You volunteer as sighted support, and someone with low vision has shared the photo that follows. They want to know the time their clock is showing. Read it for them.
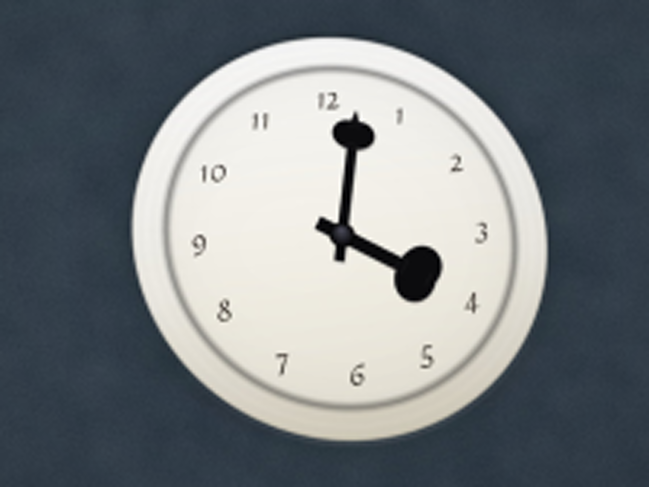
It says 4:02
